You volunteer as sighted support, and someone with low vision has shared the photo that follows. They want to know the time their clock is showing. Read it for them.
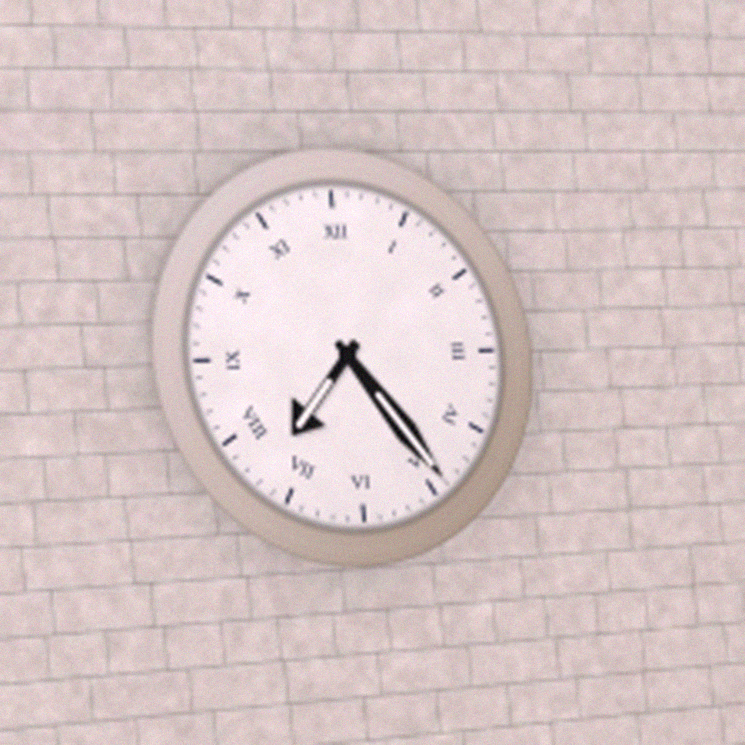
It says 7:24
